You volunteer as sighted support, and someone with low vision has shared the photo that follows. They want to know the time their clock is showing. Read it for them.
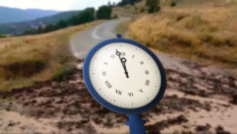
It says 11:58
